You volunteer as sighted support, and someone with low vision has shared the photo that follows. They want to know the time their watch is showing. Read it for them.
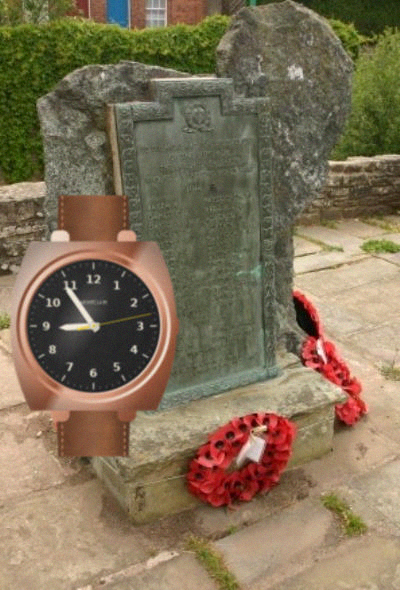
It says 8:54:13
